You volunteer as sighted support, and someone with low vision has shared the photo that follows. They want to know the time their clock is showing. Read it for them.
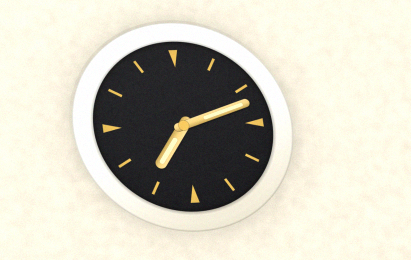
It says 7:12
